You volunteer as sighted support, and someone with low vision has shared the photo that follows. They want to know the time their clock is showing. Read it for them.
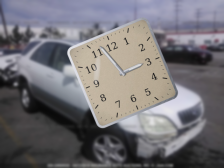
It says 2:57
